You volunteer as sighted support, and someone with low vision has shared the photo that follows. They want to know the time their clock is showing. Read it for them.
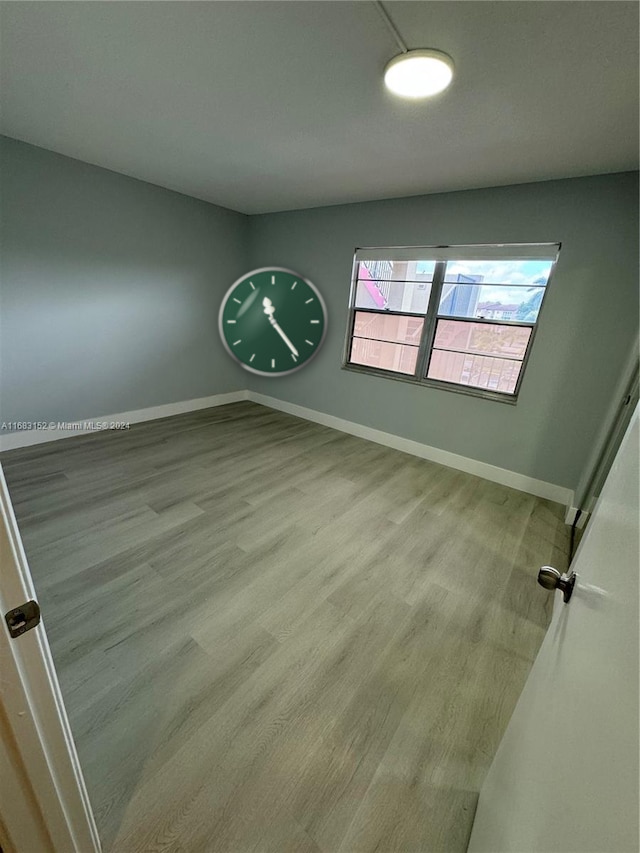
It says 11:24
